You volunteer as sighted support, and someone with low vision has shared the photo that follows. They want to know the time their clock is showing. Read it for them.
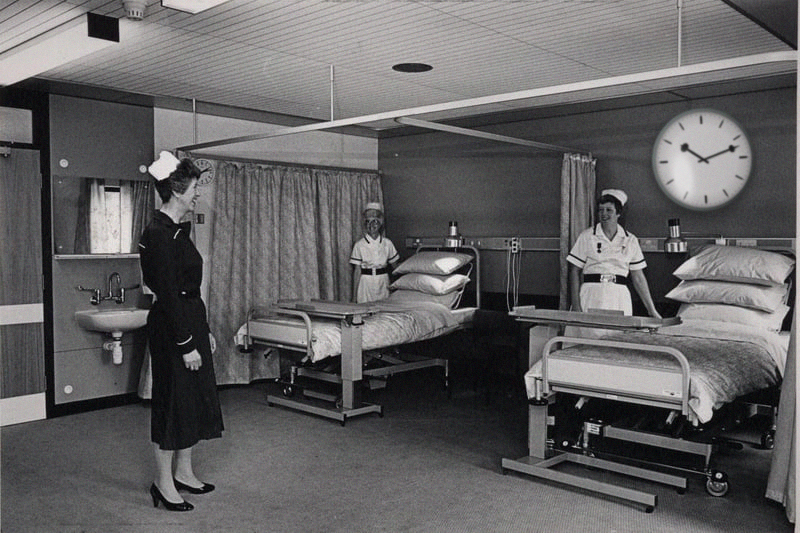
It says 10:12
